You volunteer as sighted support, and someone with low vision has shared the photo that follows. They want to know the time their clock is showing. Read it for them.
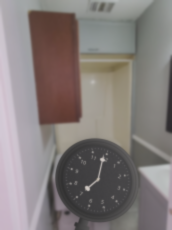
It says 6:59
